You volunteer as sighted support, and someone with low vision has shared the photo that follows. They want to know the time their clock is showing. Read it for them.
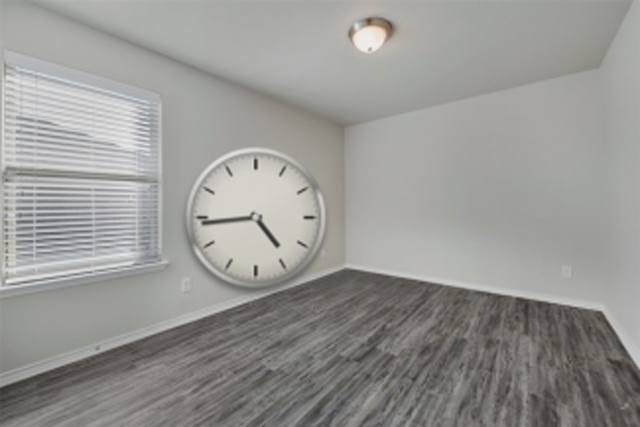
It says 4:44
